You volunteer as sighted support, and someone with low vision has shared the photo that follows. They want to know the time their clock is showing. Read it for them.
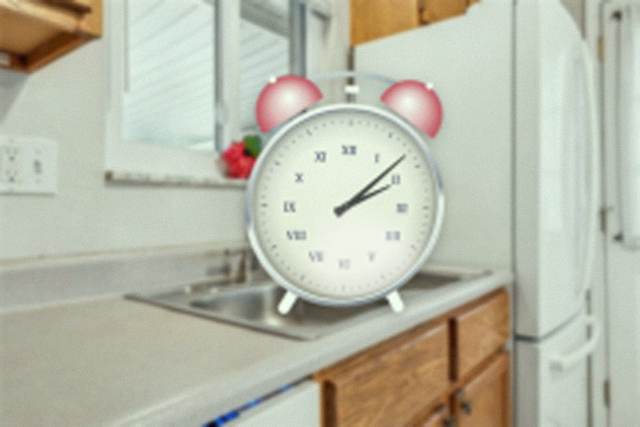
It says 2:08
